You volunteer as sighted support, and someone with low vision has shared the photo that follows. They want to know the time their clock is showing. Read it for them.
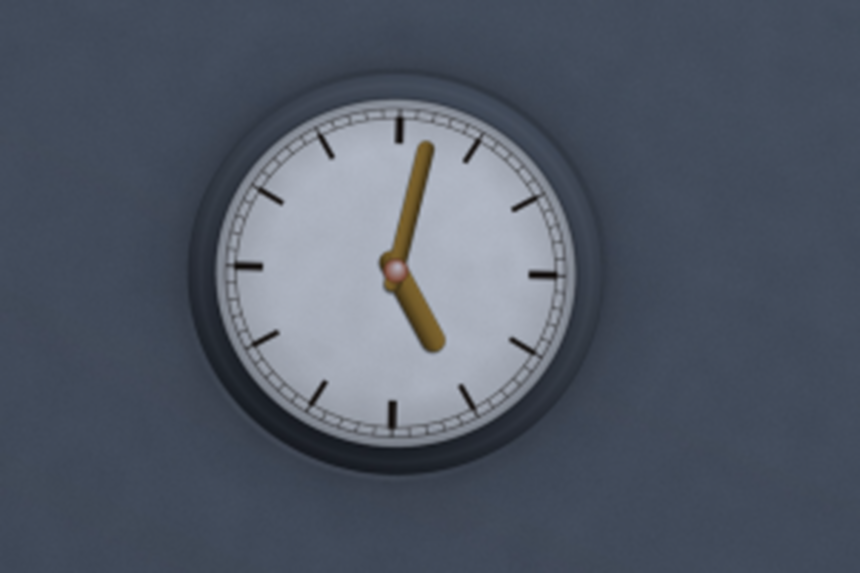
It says 5:02
